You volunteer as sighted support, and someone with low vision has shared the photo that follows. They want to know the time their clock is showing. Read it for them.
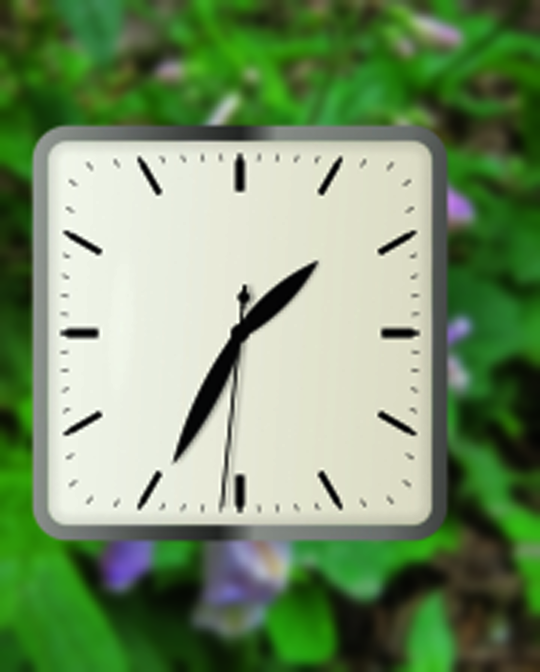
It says 1:34:31
